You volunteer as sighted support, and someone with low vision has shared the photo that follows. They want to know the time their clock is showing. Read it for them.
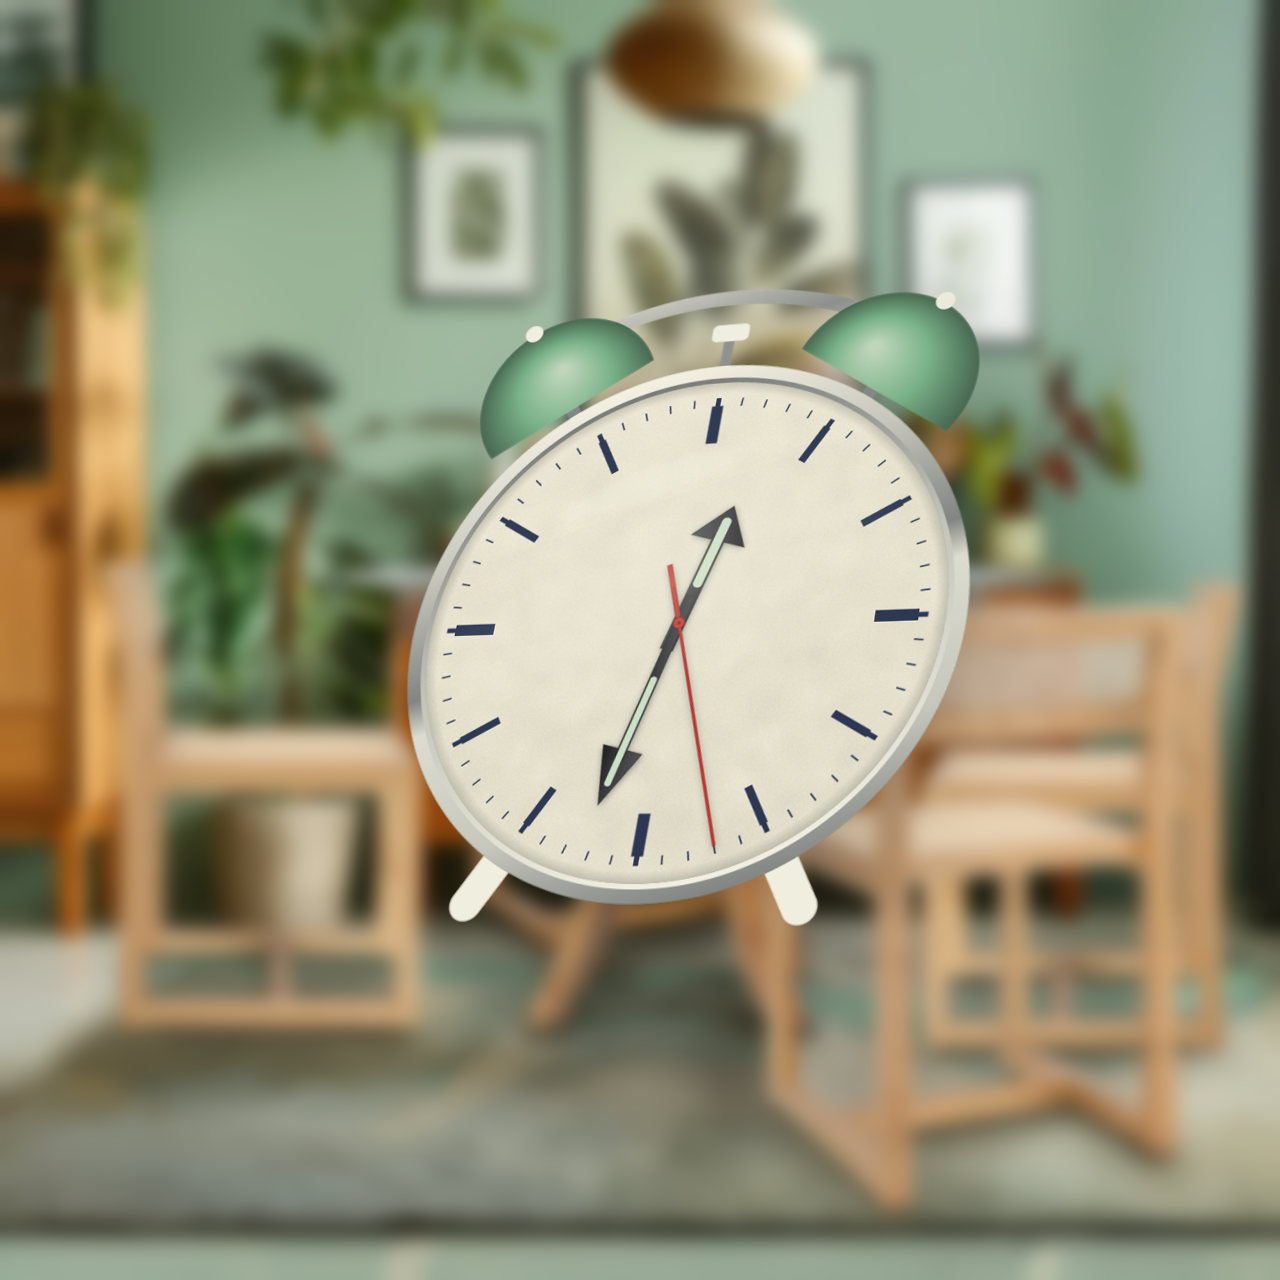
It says 12:32:27
